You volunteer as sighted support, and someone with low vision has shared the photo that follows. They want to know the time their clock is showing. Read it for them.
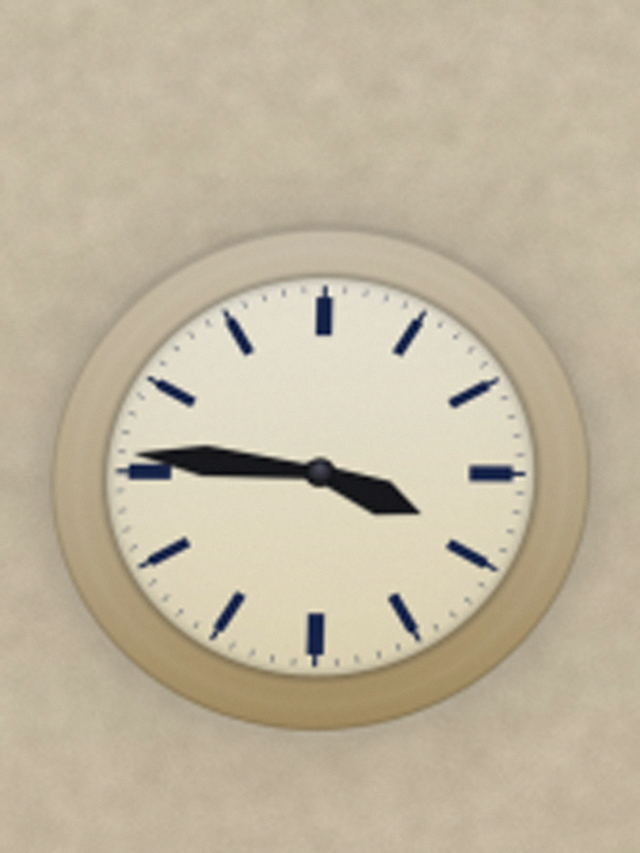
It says 3:46
